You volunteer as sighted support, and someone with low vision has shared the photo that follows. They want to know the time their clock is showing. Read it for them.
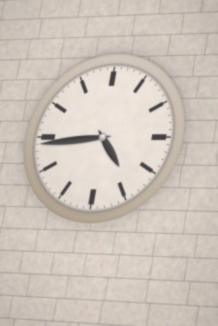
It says 4:44
